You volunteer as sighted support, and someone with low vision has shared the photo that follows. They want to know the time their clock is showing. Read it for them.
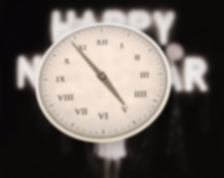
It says 4:54
